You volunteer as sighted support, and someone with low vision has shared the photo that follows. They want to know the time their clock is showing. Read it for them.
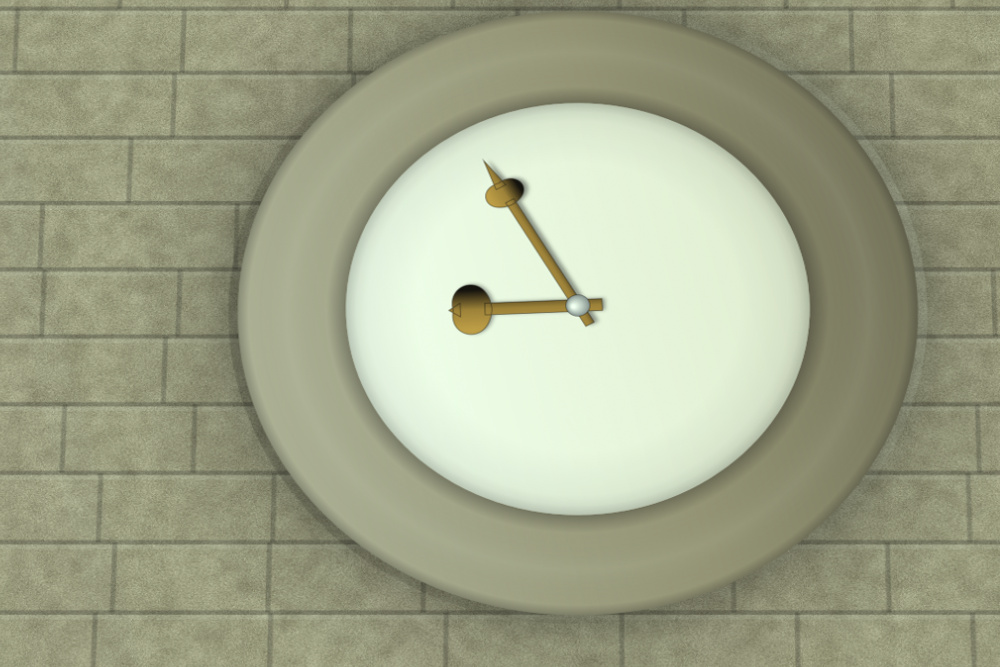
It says 8:55
